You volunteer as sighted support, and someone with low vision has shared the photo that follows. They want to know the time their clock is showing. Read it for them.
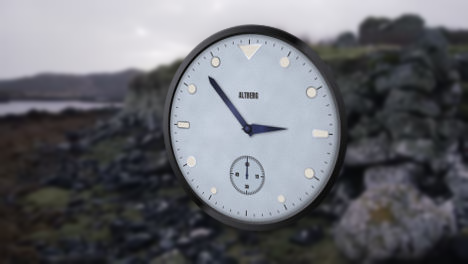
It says 2:53
